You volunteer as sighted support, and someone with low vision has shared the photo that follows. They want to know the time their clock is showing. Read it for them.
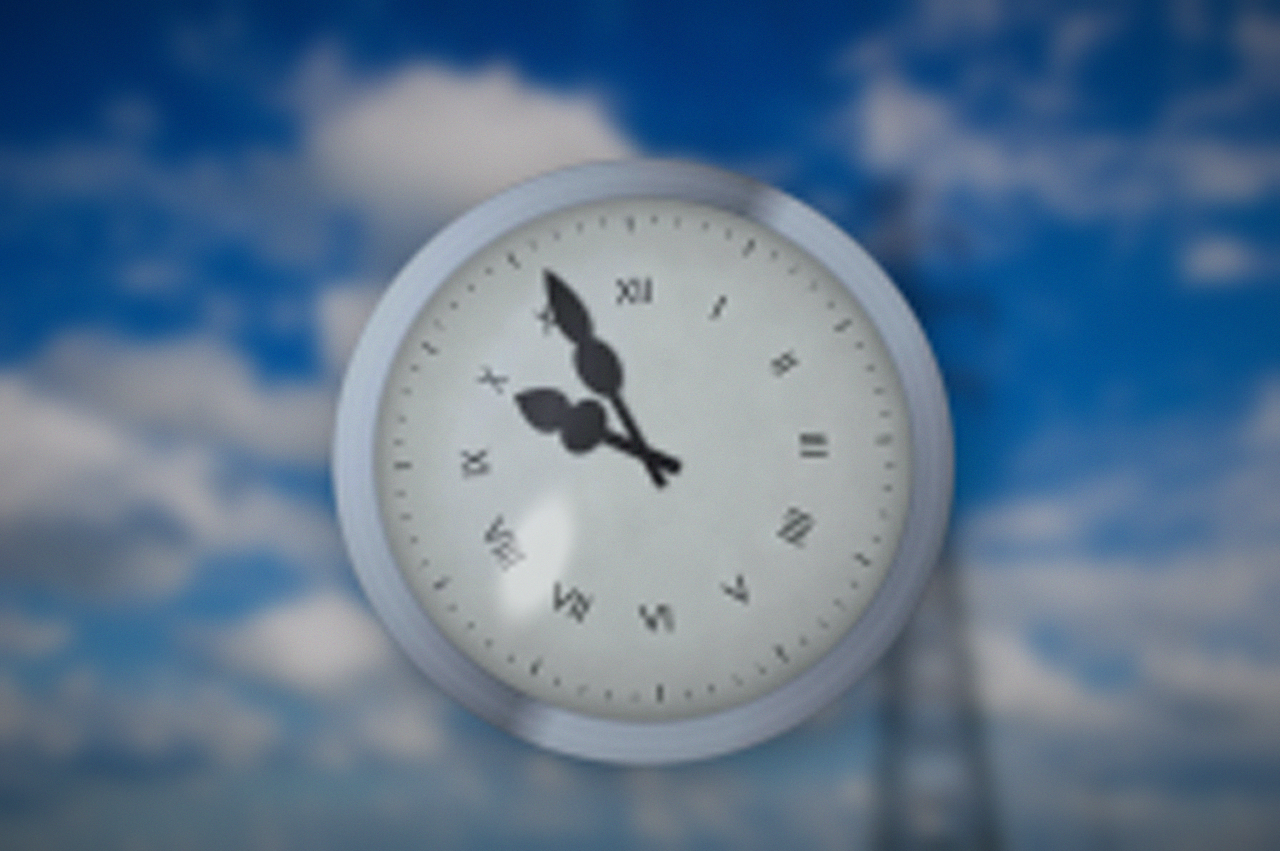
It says 9:56
